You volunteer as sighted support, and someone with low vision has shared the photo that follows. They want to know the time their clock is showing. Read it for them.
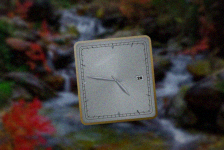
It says 4:47
